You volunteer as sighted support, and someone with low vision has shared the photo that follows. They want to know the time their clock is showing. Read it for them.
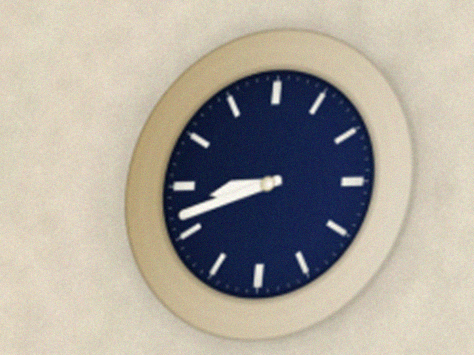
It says 8:42
